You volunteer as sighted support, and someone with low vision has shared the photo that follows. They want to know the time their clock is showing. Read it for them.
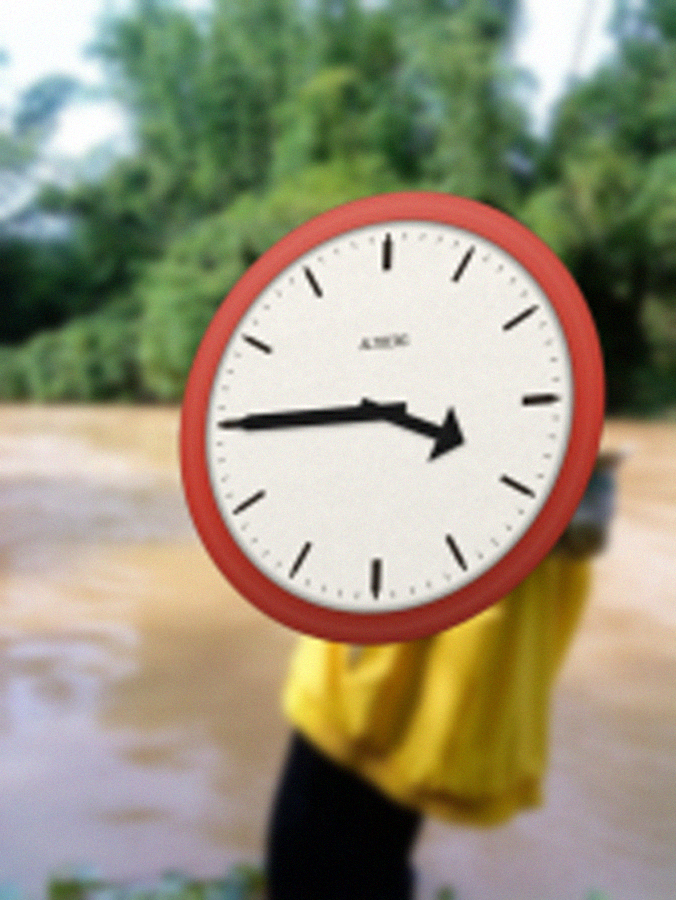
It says 3:45
